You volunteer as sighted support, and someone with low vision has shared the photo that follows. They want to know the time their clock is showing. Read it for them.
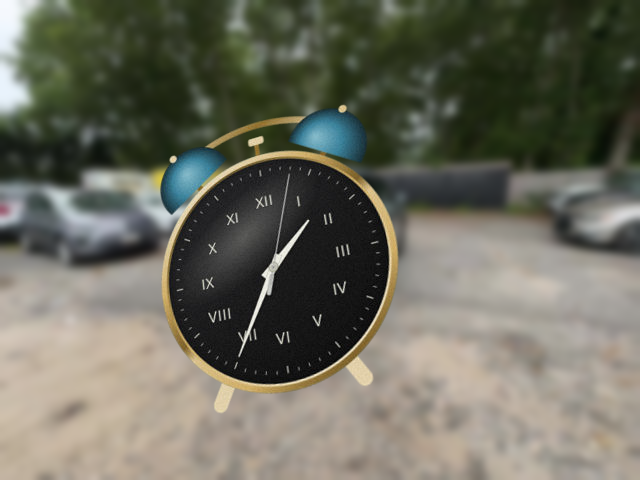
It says 1:35:03
